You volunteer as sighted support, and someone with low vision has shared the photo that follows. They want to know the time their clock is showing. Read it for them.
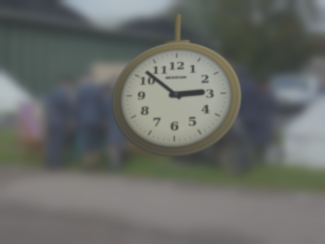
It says 2:52
